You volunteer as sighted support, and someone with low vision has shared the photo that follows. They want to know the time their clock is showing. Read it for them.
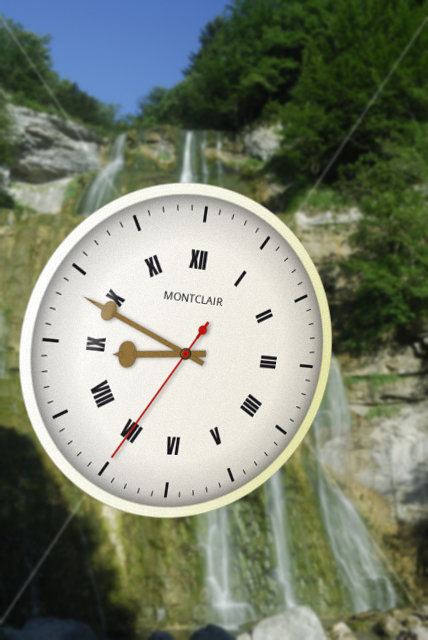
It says 8:48:35
